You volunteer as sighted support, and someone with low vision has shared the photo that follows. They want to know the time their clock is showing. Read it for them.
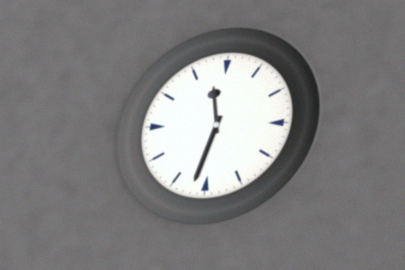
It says 11:32
